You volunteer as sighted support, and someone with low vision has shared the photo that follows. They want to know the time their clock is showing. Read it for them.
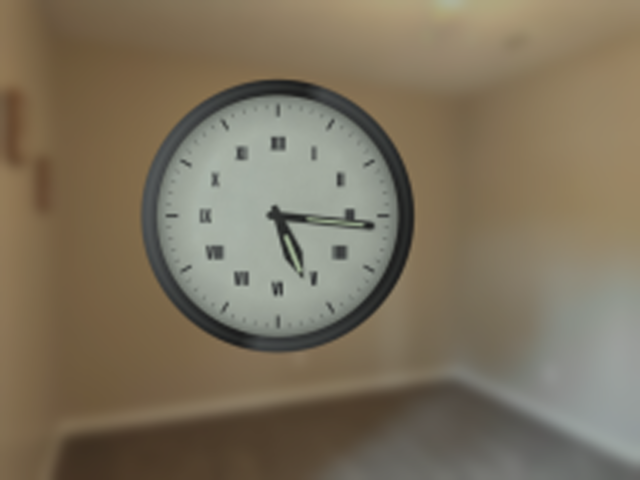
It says 5:16
